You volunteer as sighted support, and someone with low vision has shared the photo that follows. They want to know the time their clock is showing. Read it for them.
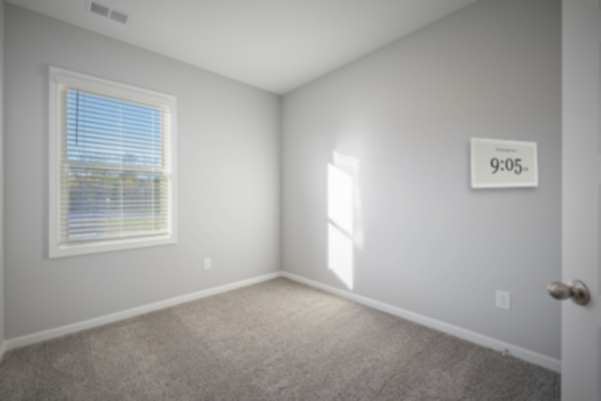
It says 9:05
